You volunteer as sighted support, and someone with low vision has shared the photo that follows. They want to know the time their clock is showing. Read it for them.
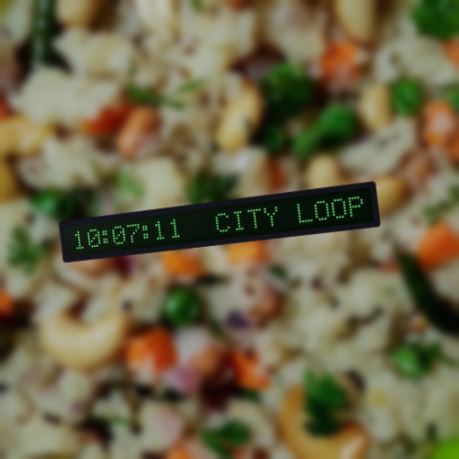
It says 10:07:11
